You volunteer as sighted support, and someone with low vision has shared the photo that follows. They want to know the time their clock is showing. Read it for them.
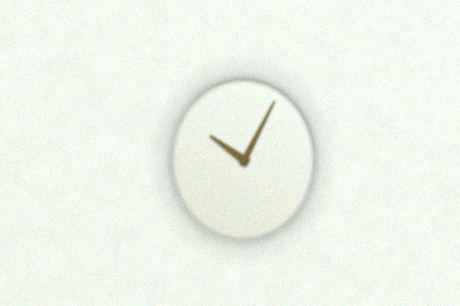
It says 10:05
